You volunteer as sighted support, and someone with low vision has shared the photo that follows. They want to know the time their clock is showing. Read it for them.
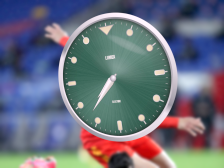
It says 7:37
